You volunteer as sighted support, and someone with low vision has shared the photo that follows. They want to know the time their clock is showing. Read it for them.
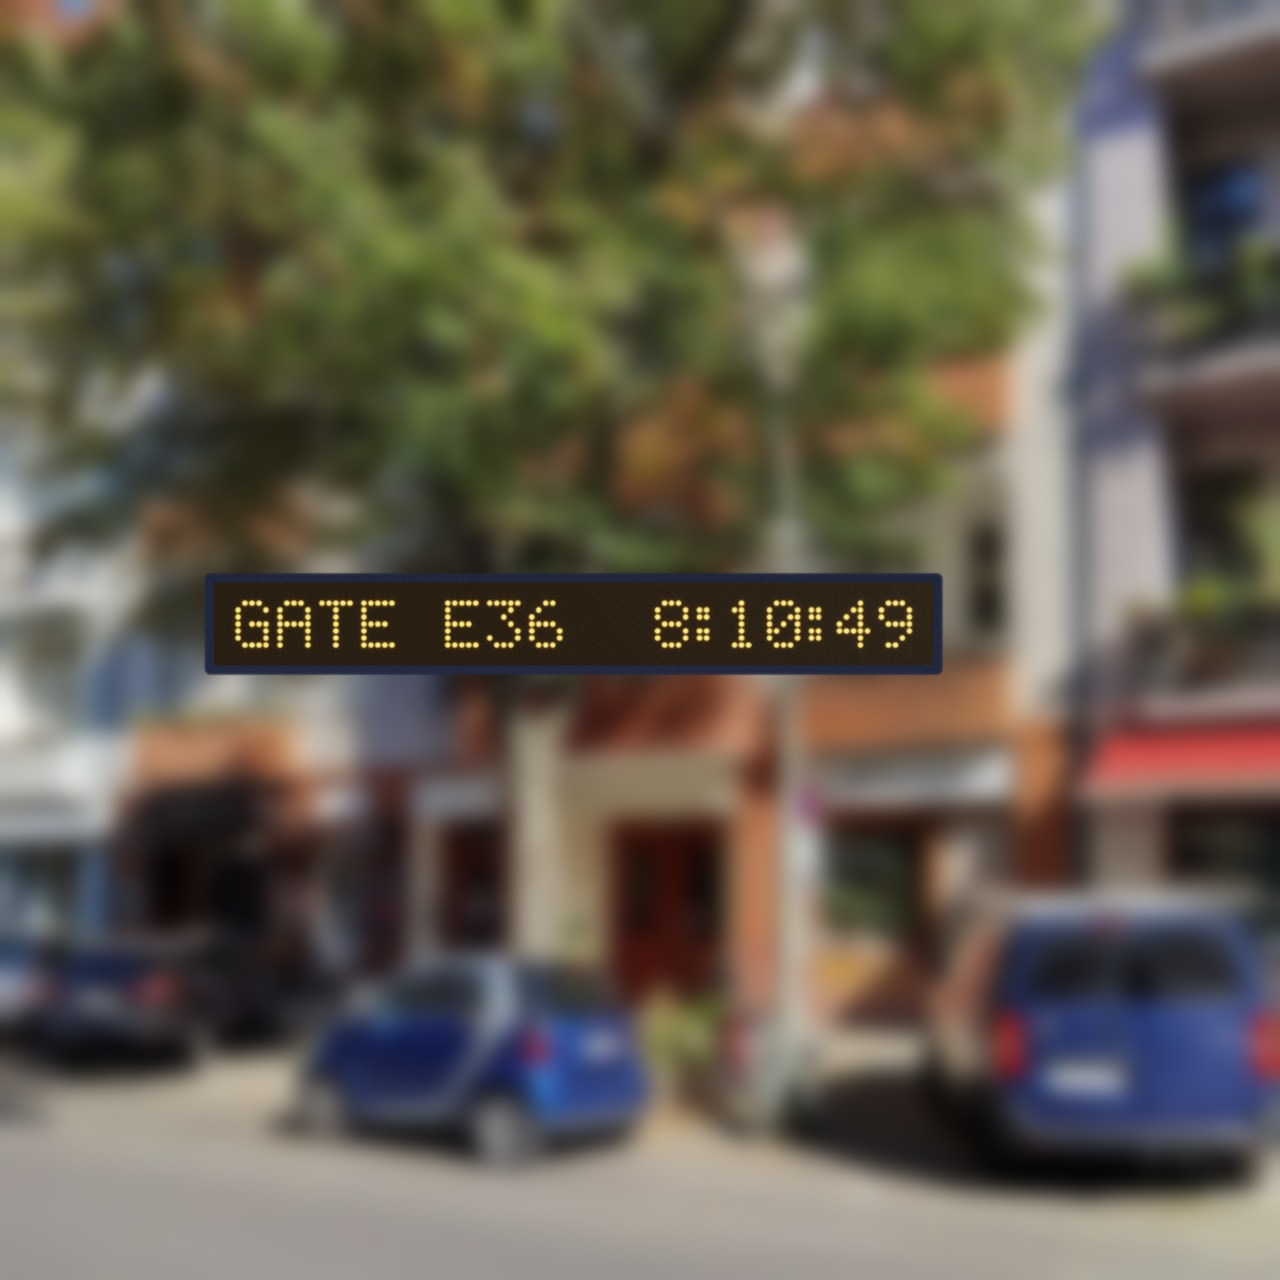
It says 8:10:49
